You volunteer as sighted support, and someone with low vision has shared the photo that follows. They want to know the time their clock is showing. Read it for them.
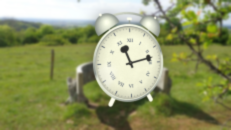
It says 11:13
